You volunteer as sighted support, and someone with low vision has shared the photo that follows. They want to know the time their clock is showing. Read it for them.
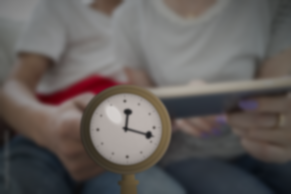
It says 12:18
